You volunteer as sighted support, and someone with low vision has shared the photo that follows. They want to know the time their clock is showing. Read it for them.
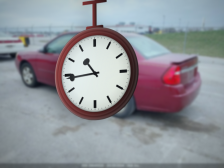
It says 10:44
